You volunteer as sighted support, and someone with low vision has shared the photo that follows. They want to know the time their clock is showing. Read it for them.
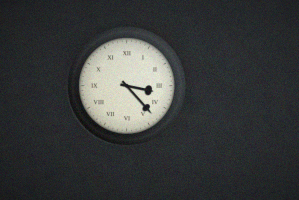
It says 3:23
